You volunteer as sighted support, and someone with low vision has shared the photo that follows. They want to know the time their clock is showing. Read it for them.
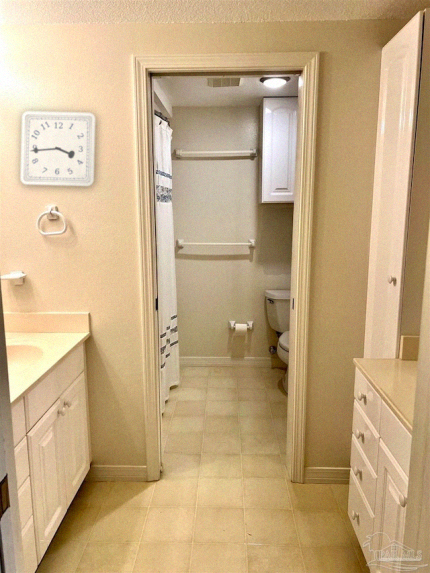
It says 3:44
